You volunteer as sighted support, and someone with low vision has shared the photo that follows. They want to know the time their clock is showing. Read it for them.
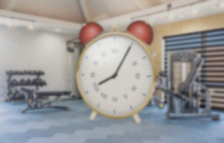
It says 8:05
